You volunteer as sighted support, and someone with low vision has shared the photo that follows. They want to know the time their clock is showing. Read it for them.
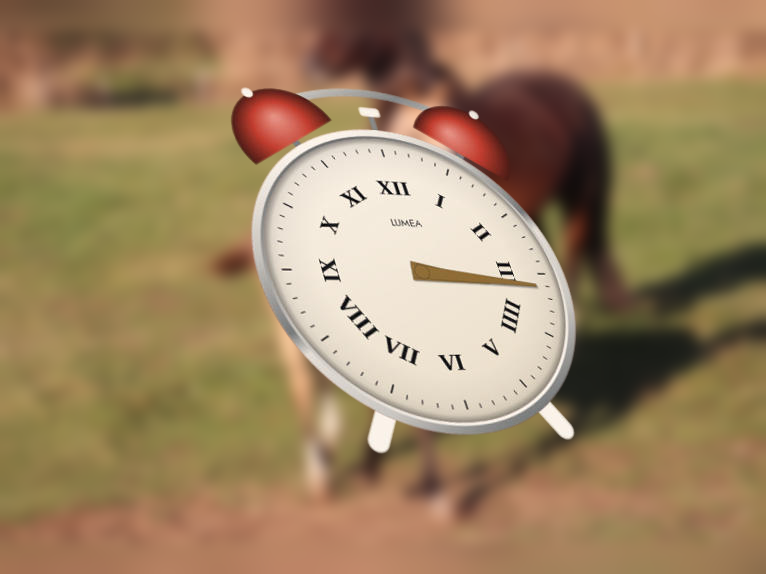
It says 3:16
